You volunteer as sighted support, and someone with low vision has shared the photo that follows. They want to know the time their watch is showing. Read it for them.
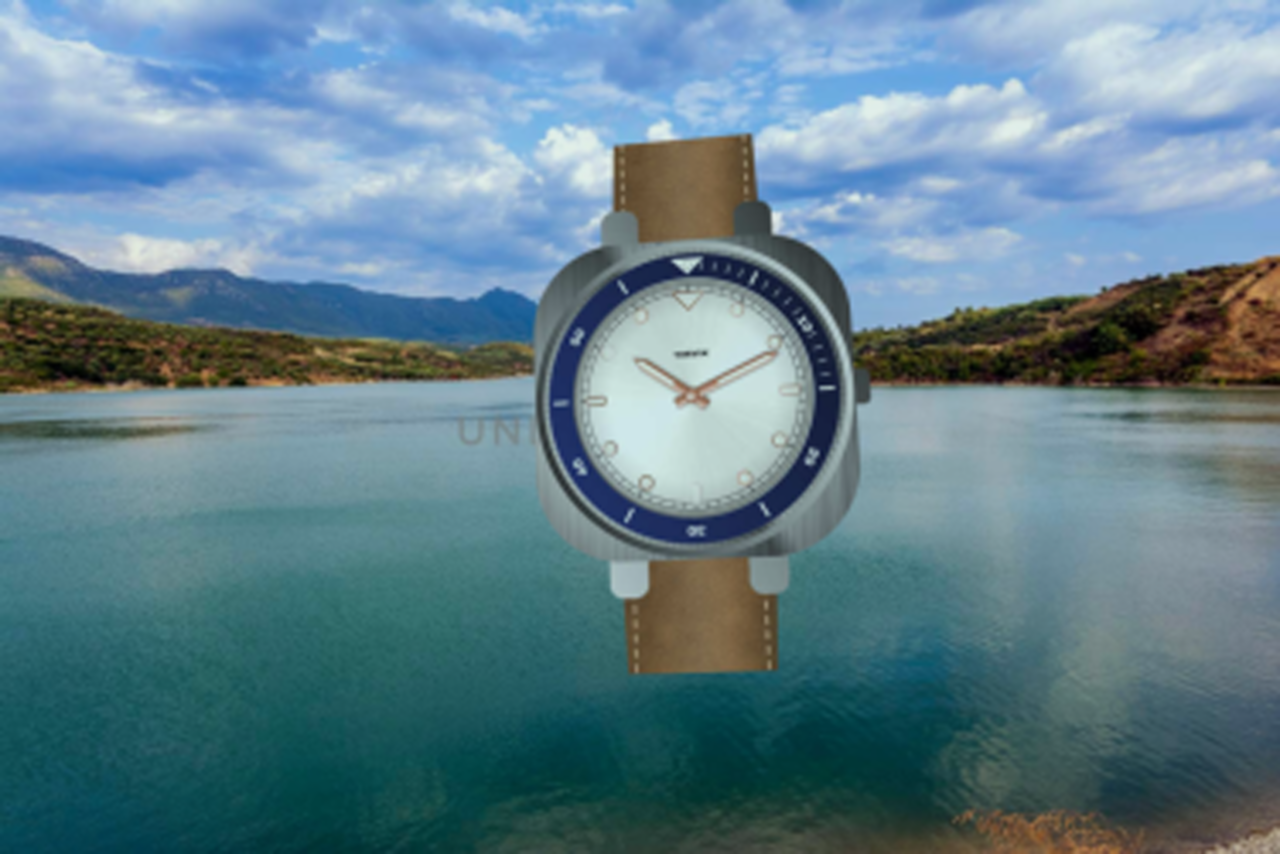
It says 10:11
